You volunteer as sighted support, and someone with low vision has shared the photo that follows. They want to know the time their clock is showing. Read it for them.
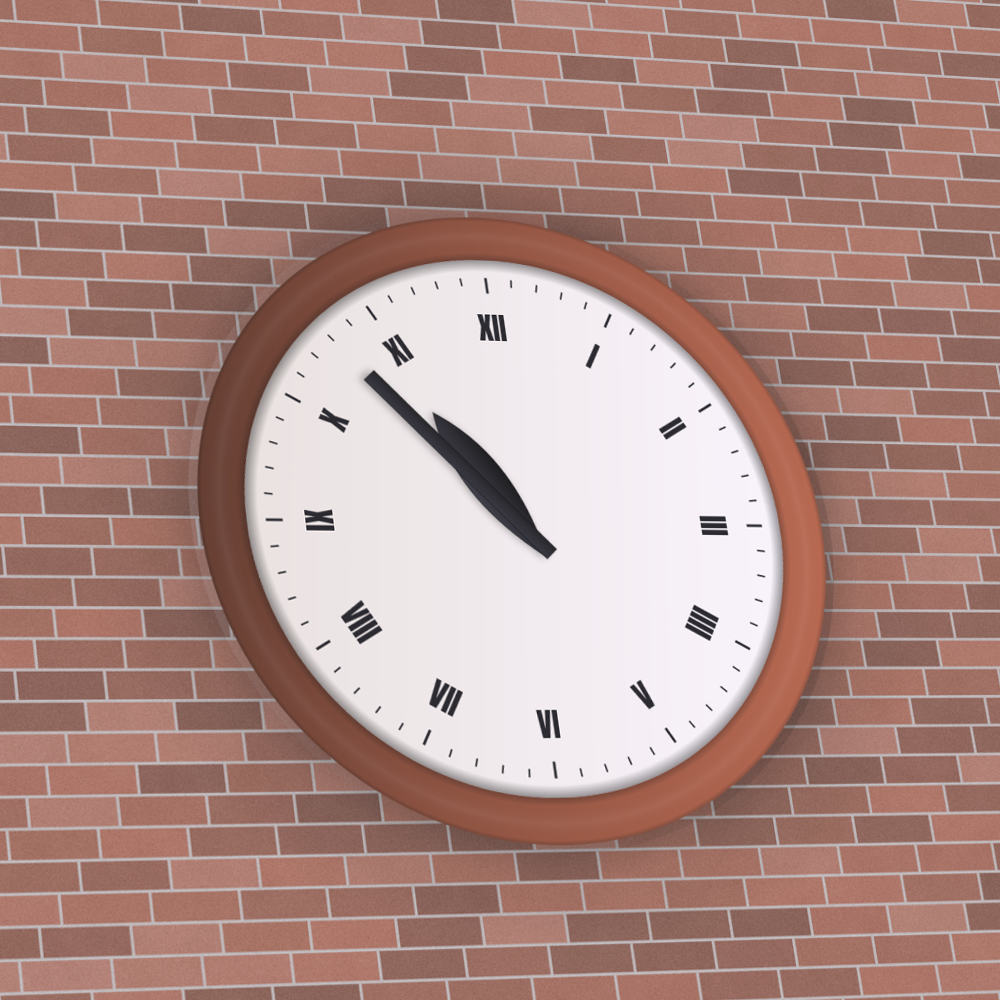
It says 10:53
